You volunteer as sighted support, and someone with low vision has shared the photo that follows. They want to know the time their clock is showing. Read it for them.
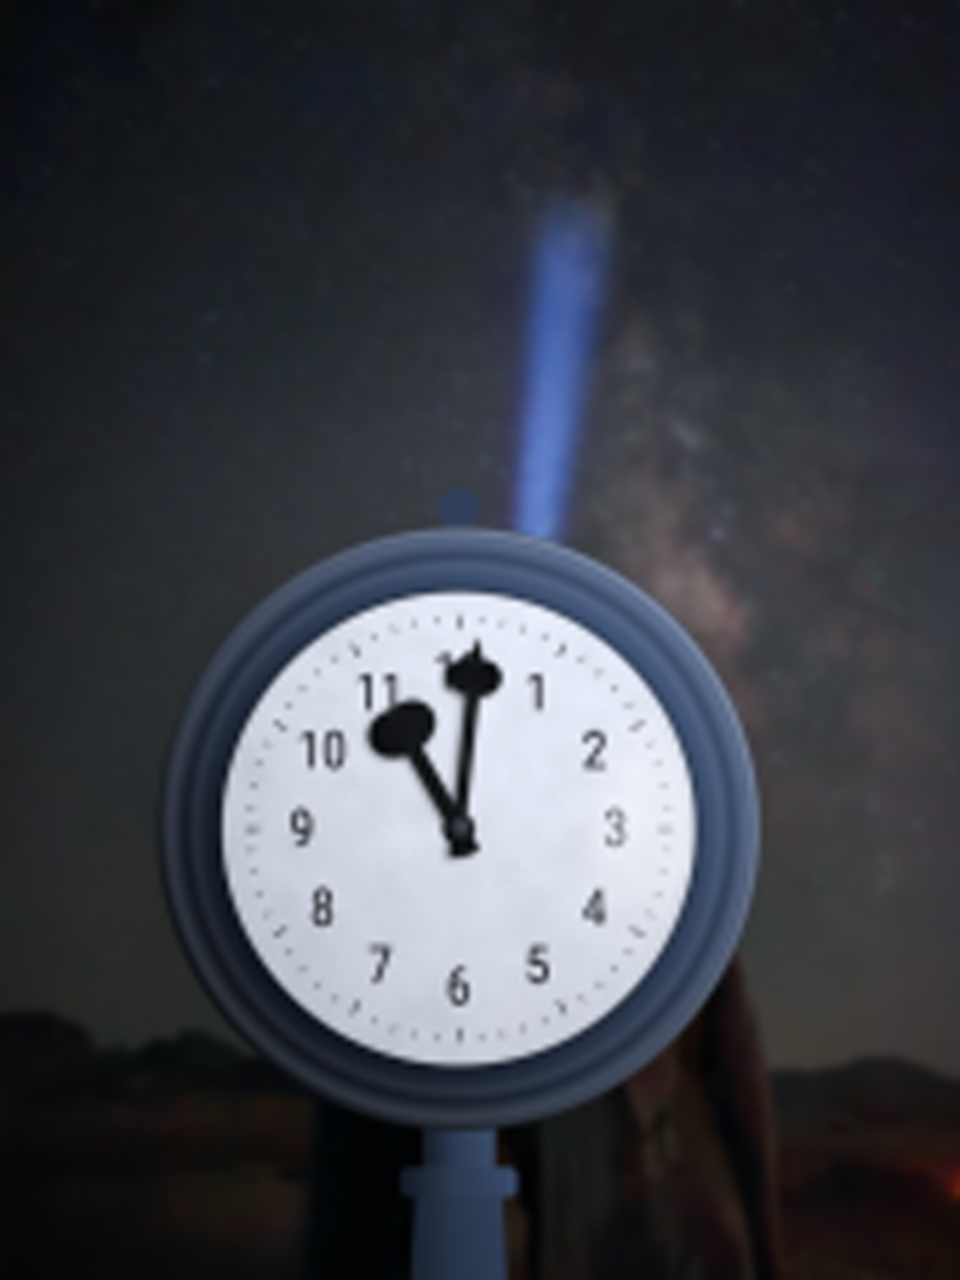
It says 11:01
